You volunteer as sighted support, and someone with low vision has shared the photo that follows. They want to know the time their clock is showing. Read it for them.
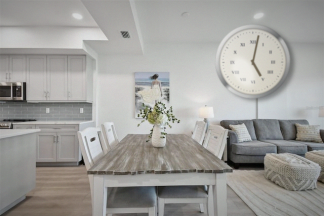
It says 5:02
